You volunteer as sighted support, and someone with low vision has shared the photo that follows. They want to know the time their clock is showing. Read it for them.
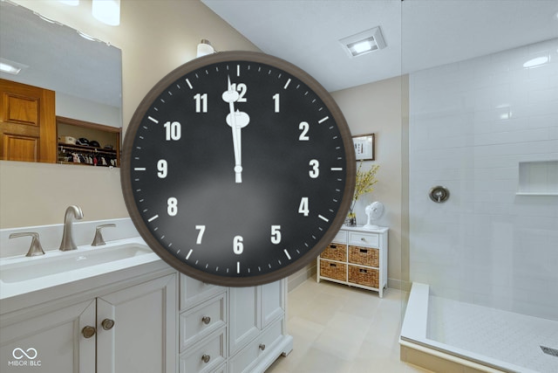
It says 11:59
